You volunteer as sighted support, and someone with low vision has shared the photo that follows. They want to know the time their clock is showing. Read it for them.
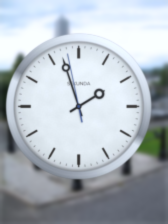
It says 1:56:58
